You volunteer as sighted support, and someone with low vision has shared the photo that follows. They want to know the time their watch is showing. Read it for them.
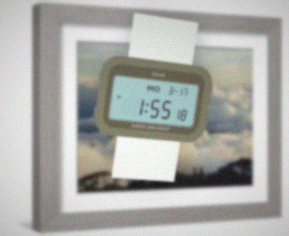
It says 1:55:18
